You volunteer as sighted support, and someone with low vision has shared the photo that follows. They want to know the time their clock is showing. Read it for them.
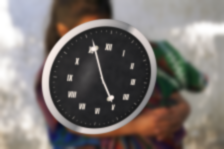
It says 4:56
